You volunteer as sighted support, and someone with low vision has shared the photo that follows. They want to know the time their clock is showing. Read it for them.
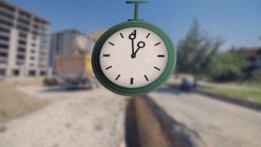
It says 12:59
